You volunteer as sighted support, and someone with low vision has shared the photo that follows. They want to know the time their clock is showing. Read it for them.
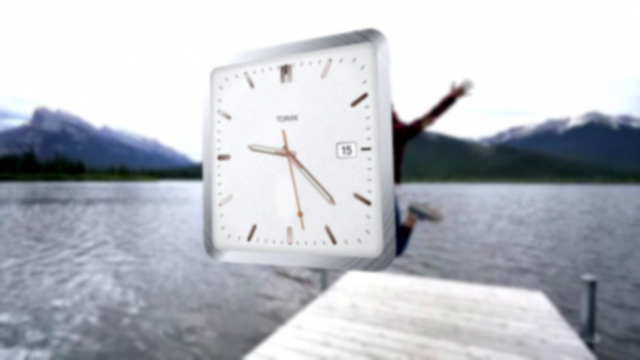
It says 9:22:28
